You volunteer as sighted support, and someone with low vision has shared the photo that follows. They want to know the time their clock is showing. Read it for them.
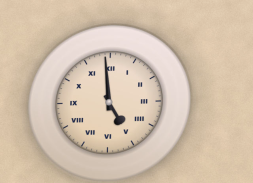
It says 4:59
